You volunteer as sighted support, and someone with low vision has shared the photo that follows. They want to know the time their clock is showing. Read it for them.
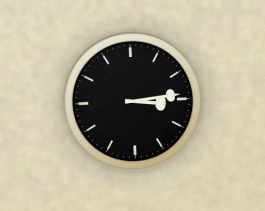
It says 3:14
